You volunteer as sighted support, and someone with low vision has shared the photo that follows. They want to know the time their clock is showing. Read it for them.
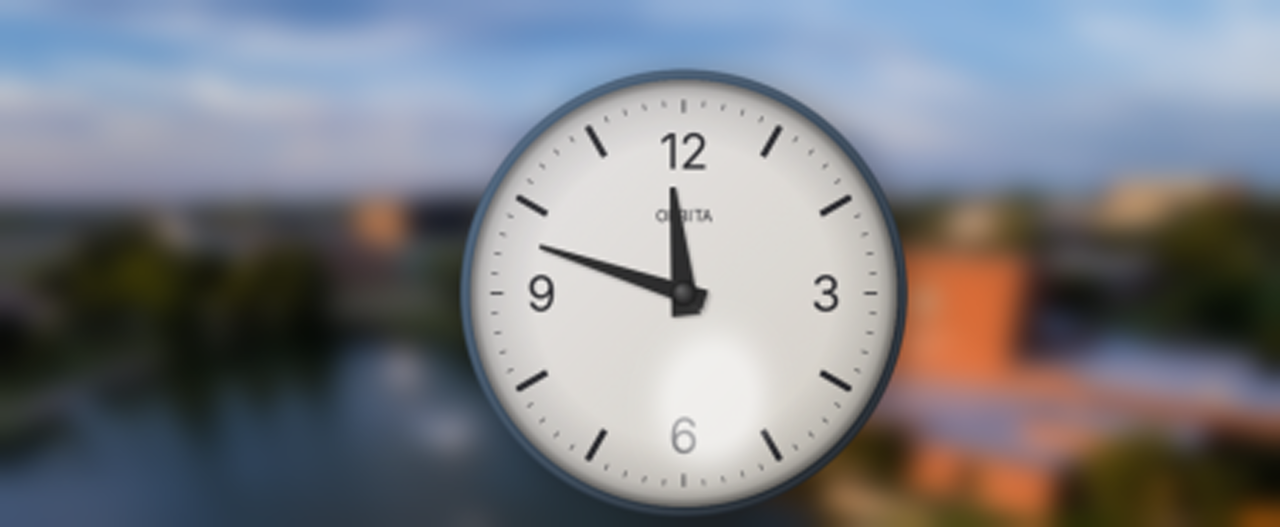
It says 11:48
